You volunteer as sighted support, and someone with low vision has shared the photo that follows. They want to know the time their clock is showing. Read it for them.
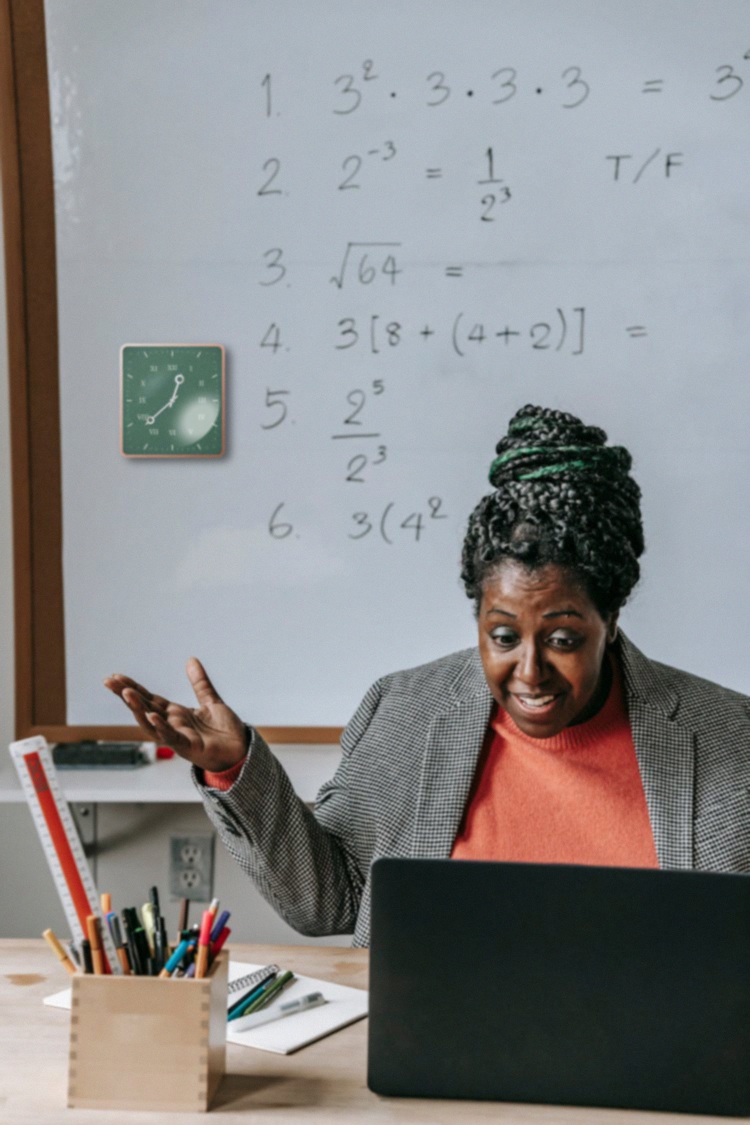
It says 12:38
